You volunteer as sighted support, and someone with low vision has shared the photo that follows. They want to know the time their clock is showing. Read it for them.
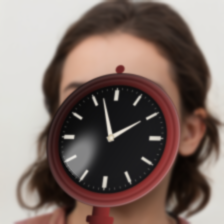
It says 1:57
